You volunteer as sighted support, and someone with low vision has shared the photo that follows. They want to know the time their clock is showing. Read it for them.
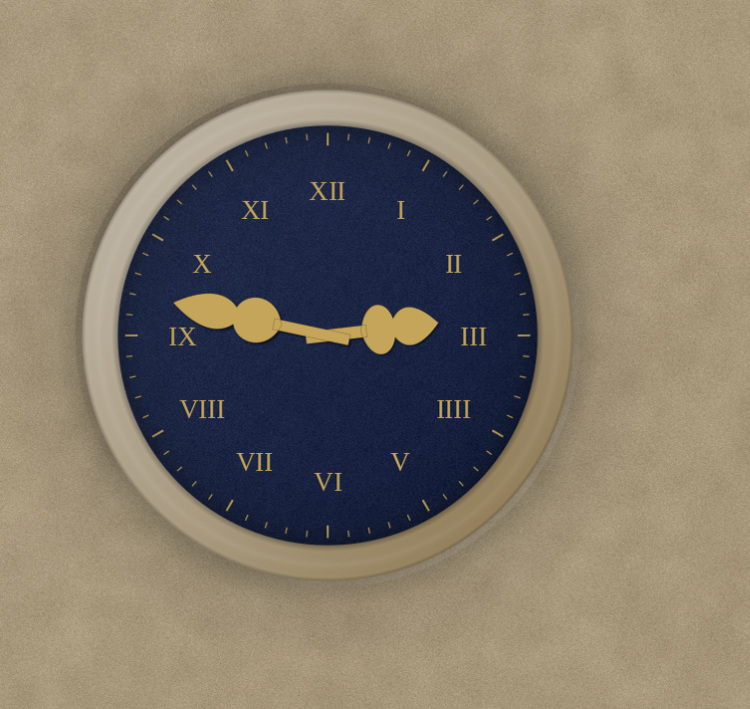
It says 2:47
